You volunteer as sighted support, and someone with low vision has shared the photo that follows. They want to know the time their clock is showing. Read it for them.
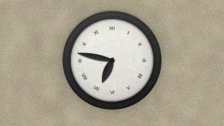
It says 6:47
